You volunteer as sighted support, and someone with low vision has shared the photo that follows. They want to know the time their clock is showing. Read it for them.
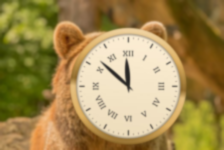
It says 11:52
